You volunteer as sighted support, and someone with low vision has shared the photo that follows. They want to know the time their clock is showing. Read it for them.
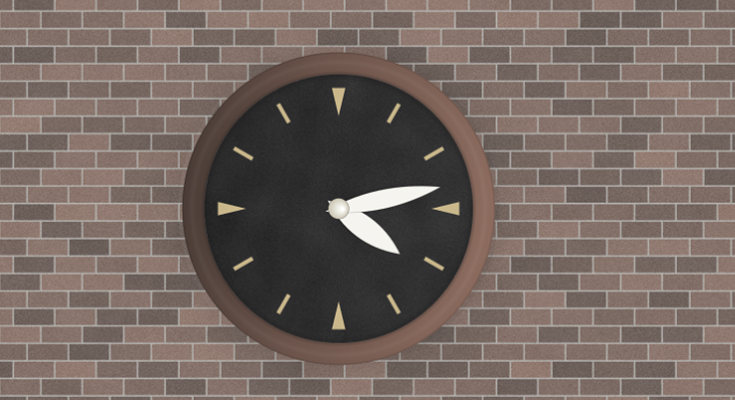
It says 4:13
